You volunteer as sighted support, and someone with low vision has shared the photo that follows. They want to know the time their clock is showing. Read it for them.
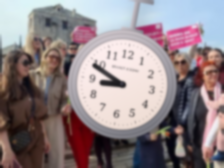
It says 8:49
